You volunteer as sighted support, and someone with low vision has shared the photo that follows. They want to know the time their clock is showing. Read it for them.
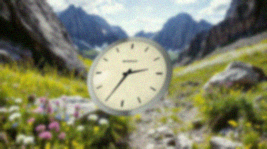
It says 2:35
